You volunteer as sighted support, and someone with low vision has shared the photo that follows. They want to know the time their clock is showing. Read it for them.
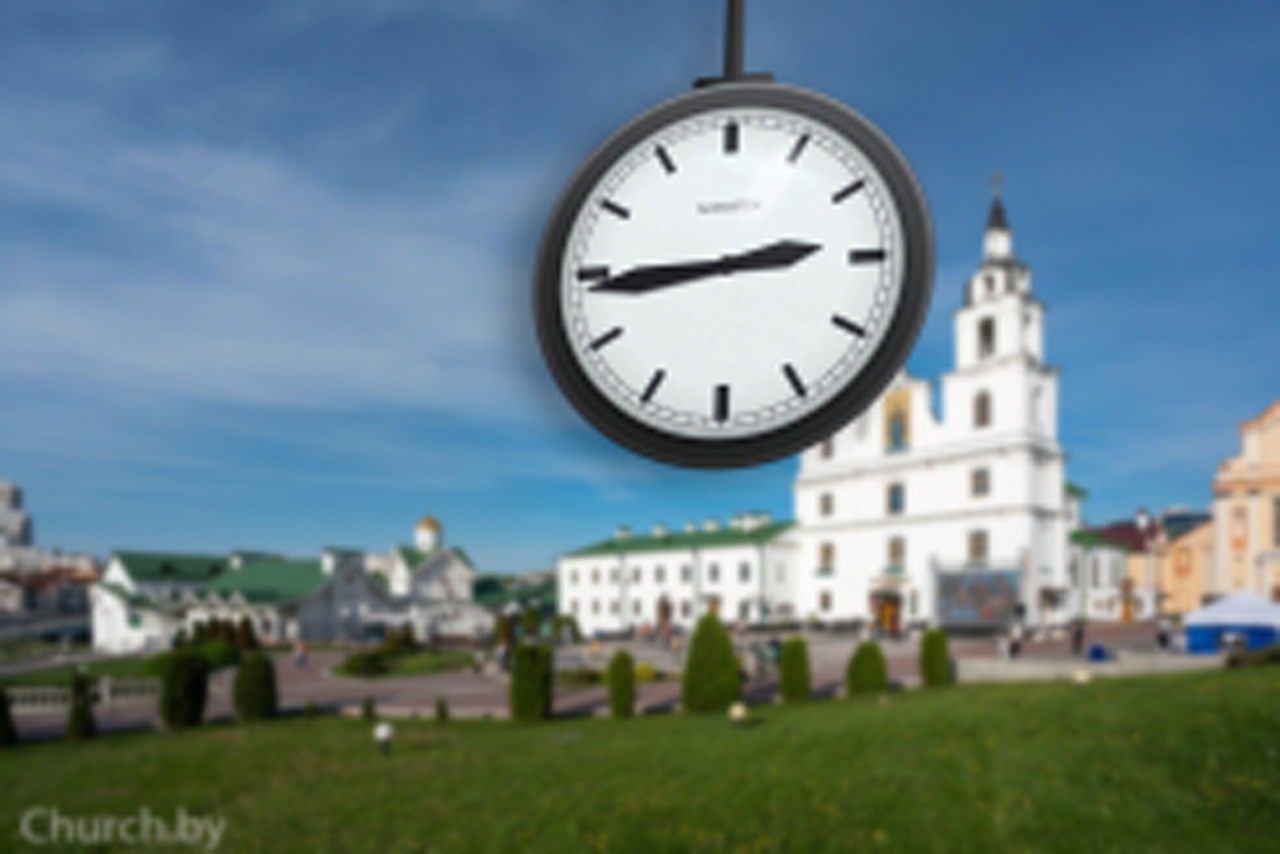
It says 2:44
